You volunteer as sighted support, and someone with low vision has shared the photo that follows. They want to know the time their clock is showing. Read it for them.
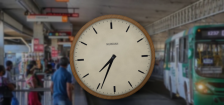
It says 7:34
